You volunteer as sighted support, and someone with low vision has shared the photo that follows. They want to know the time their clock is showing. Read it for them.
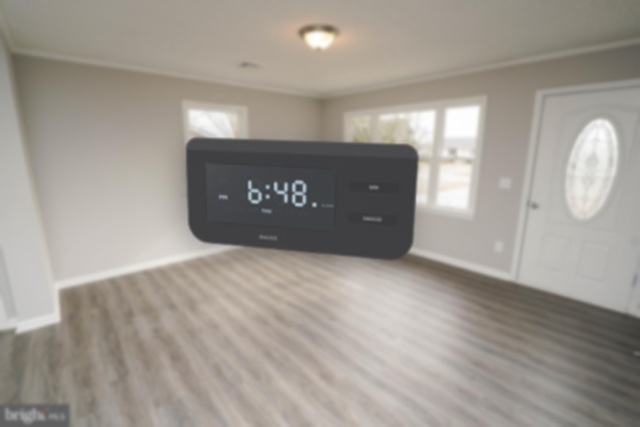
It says 6:48
